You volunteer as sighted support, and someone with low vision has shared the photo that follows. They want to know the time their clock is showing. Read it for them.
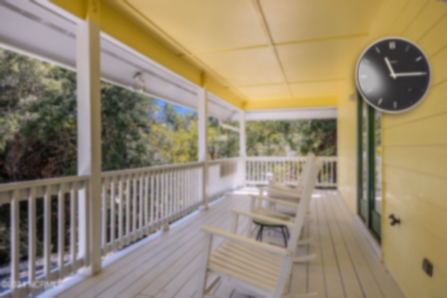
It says 11:15
